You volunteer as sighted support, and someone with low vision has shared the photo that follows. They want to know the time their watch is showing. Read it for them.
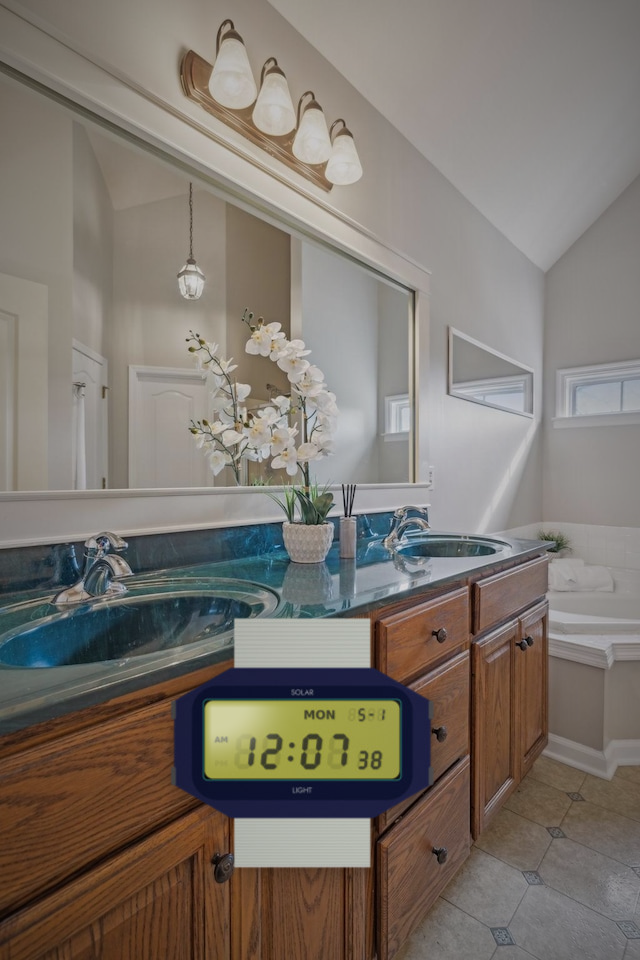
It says 12:07:38
